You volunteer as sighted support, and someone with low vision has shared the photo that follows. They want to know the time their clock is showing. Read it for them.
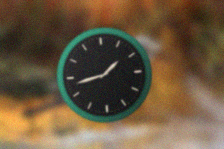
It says 1:43
